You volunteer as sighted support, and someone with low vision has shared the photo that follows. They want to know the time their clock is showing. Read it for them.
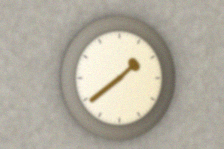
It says 1:39
